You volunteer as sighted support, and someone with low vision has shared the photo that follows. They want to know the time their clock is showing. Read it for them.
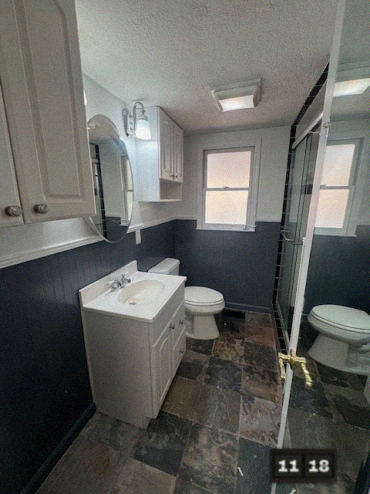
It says 11:18
